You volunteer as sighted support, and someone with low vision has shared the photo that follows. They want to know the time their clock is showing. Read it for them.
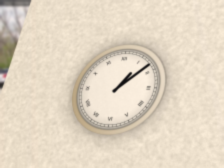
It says 1:08
